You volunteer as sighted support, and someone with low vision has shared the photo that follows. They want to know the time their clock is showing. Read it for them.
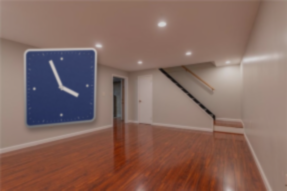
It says 3:56
